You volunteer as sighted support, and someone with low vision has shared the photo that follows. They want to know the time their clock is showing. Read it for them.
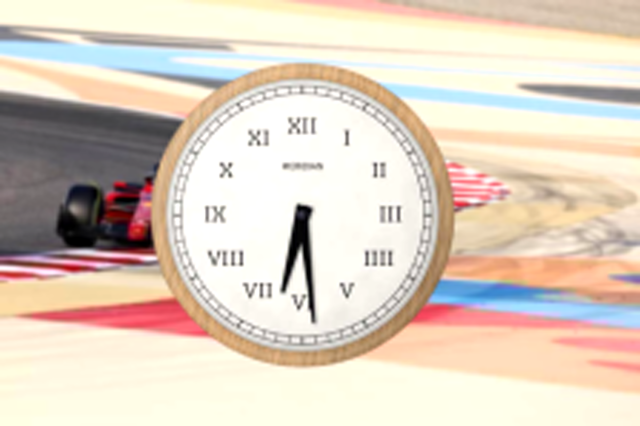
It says 6:29
